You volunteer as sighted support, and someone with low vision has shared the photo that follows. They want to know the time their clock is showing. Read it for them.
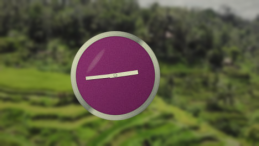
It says 2:44
